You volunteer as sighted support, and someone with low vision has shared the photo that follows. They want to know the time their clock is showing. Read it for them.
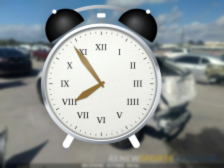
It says 7:54
